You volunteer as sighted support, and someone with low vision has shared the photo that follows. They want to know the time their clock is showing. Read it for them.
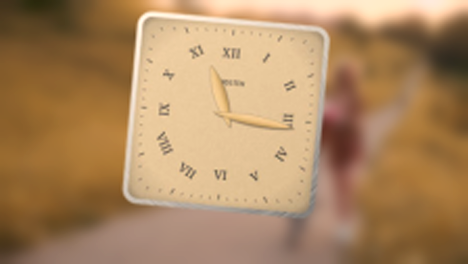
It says 11:16
